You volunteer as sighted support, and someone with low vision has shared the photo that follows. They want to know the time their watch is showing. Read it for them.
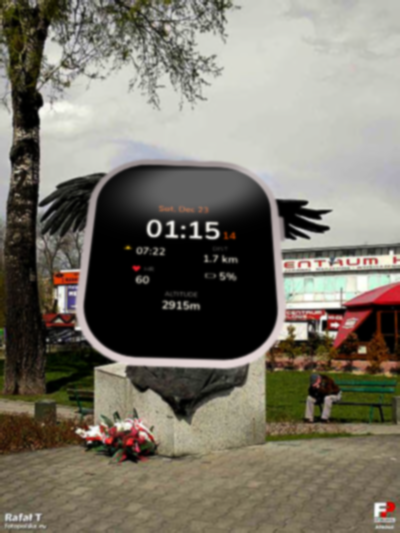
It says 1:15
